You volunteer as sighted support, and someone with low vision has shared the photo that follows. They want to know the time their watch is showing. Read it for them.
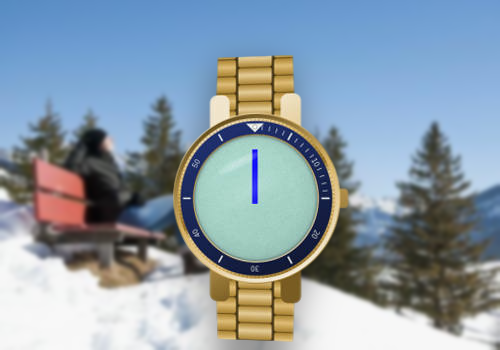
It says 12:00
